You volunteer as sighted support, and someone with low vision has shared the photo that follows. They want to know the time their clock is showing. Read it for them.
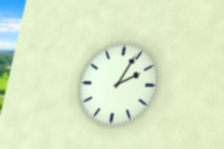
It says 2:04
